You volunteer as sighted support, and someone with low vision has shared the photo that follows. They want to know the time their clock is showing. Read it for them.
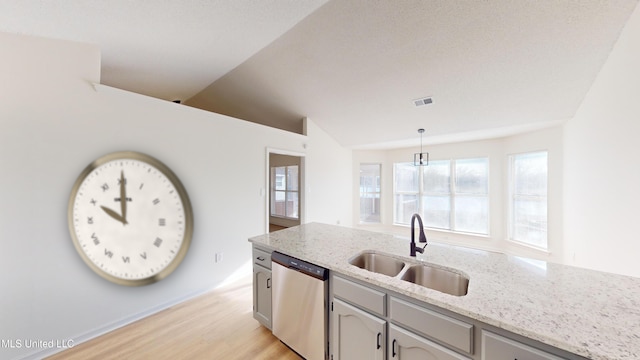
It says 10:00
